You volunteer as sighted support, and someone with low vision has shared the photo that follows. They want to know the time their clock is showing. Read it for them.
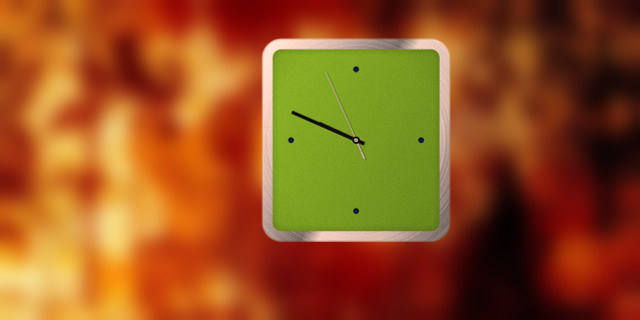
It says 9:48:56
